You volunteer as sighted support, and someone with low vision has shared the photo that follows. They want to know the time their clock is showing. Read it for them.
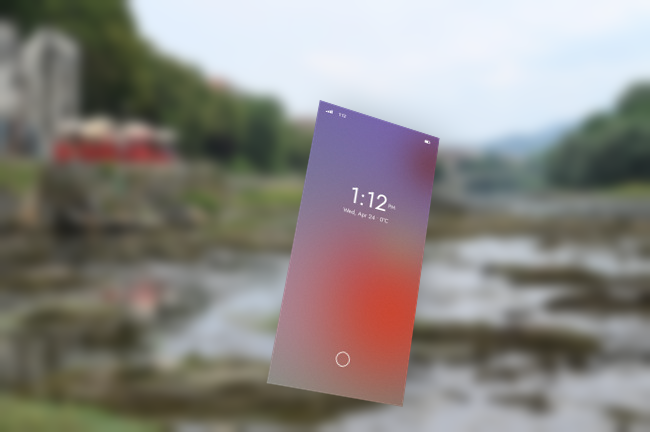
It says 1:12
